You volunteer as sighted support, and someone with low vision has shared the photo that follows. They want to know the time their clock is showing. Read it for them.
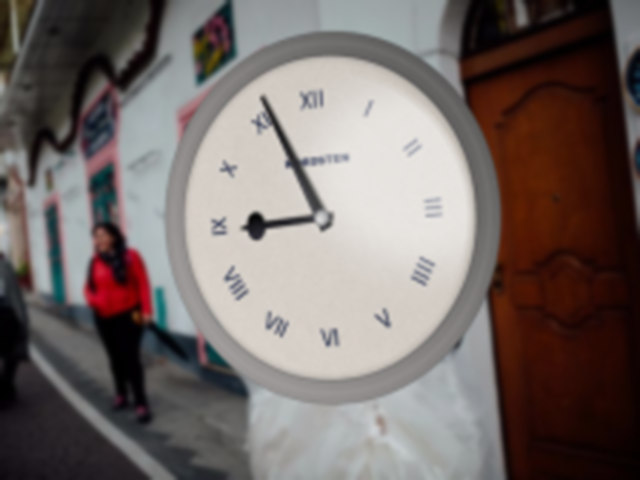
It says 8:56
